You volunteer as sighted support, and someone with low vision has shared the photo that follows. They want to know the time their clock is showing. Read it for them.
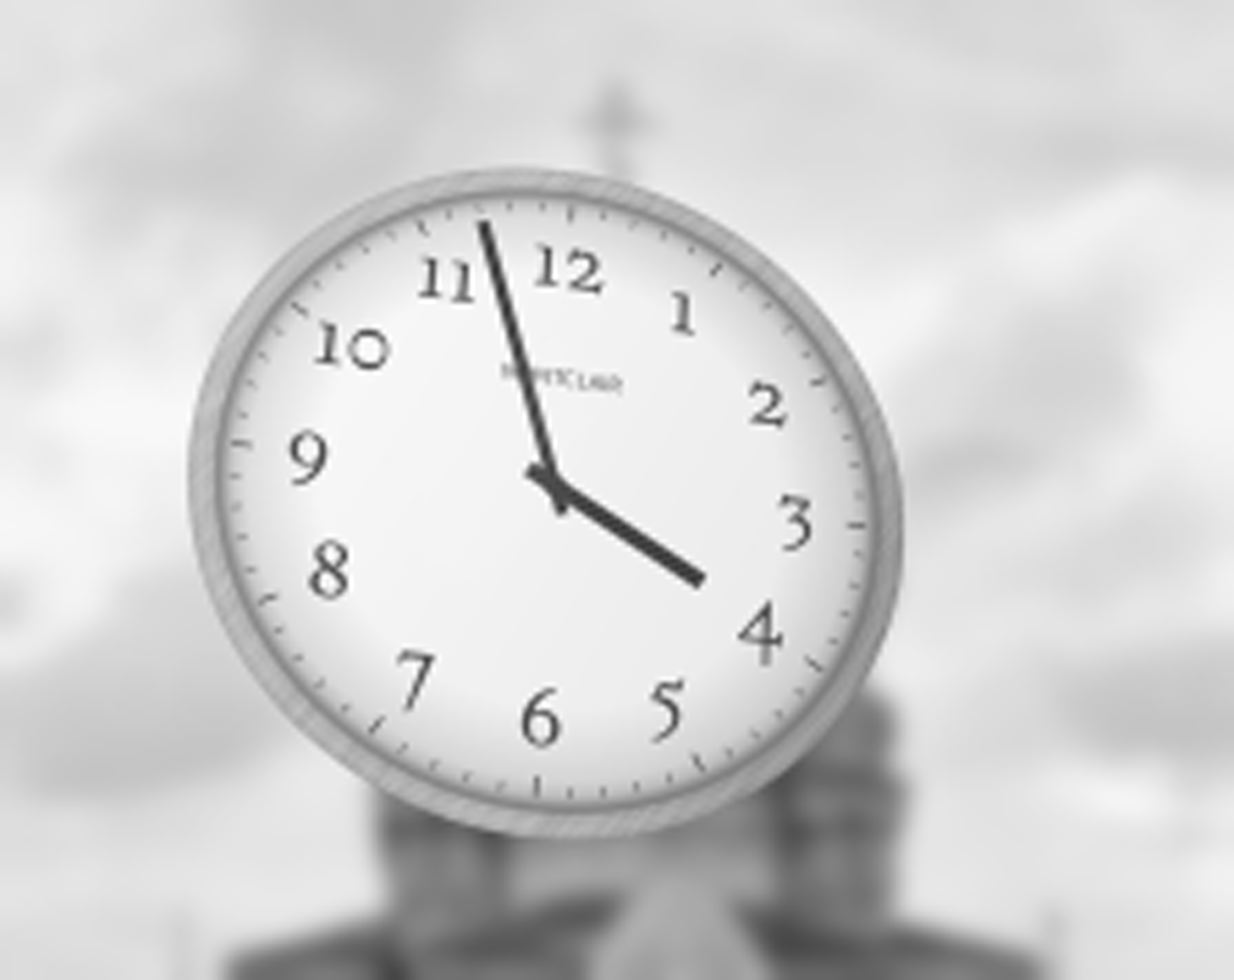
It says 3:57
